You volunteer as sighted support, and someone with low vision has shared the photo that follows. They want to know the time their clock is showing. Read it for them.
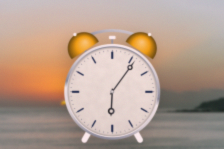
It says 6:06
